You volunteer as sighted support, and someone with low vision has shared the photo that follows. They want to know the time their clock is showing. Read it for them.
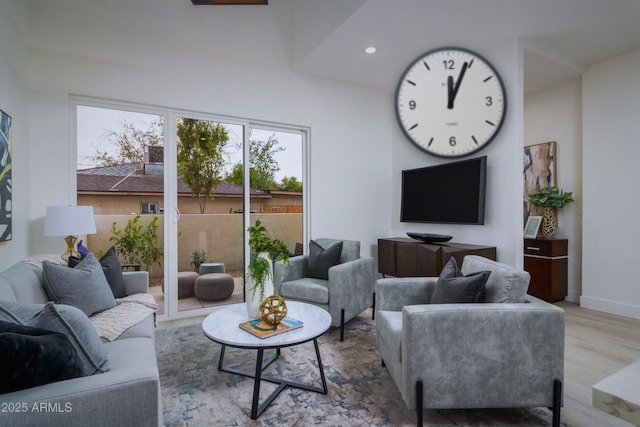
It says 12:04
